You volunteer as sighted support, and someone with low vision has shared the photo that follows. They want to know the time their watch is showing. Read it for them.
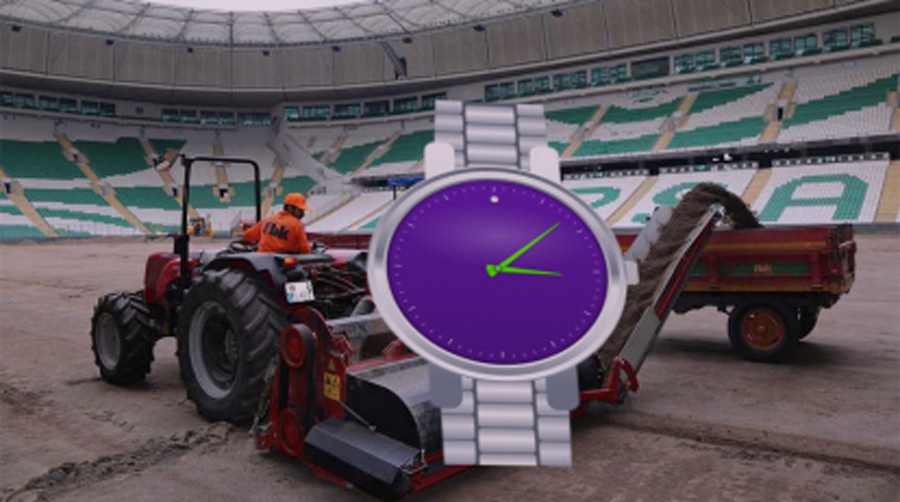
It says 3:08
